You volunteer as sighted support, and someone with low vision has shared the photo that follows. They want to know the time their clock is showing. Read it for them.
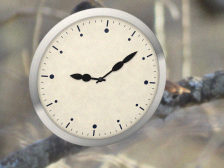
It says 9:08
